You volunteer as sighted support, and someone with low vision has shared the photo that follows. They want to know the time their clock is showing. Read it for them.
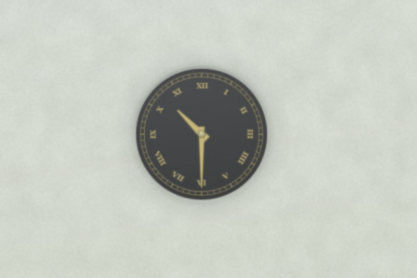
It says 10:30
